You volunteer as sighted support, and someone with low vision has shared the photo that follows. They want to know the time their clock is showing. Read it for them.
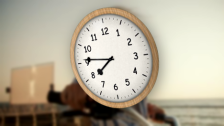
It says 7:46
